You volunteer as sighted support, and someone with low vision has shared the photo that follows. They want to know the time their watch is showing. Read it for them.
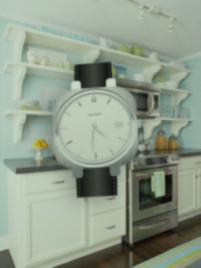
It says 4:31
